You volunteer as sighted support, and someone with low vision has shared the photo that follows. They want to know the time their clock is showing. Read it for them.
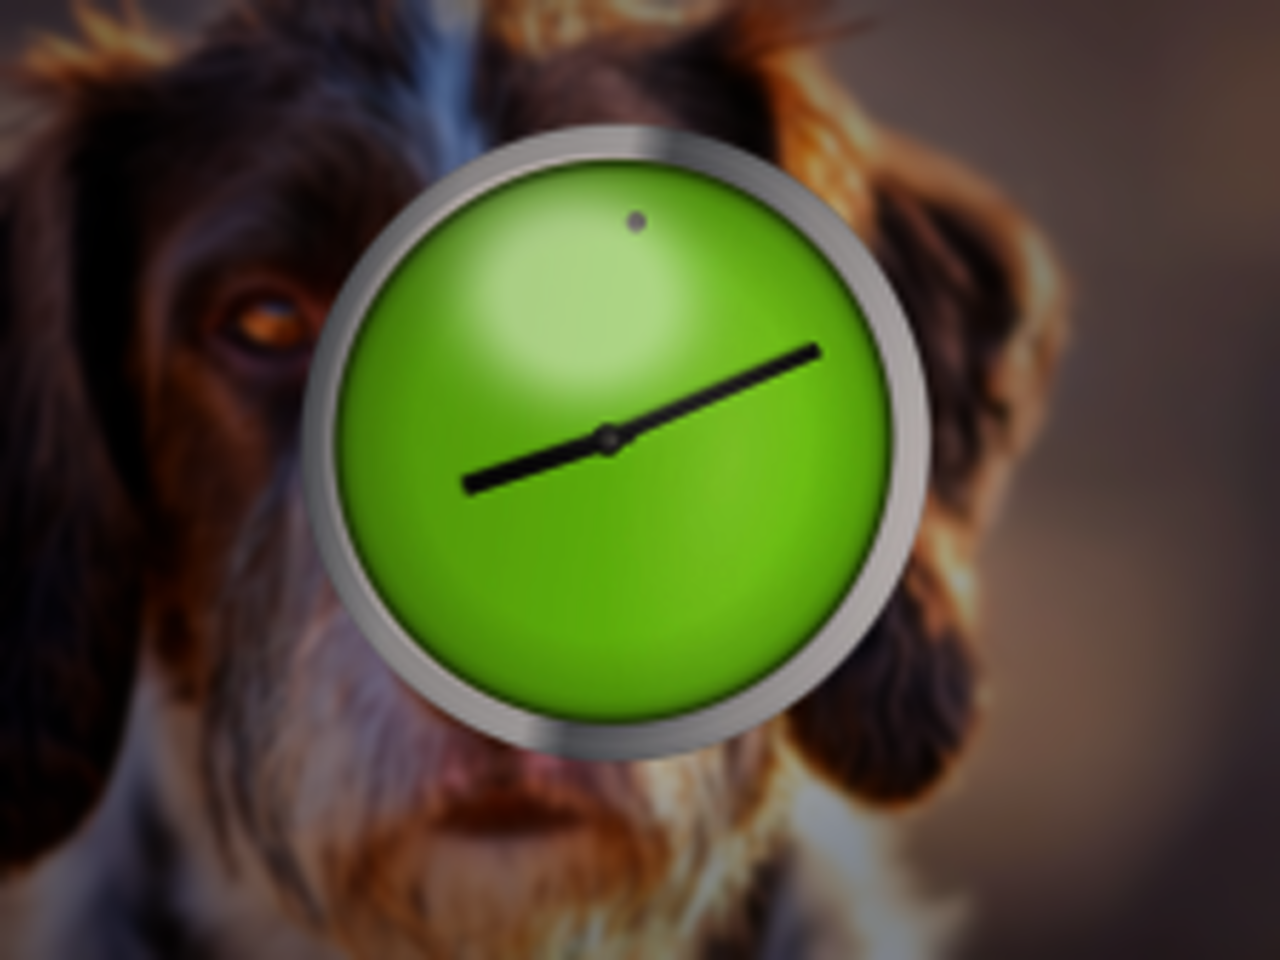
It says 8:10
